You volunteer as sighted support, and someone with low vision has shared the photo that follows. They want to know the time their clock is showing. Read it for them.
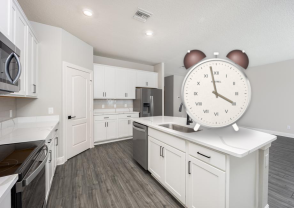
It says 3:58
